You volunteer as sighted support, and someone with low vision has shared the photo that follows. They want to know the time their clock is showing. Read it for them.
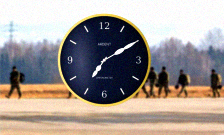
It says 7:10
